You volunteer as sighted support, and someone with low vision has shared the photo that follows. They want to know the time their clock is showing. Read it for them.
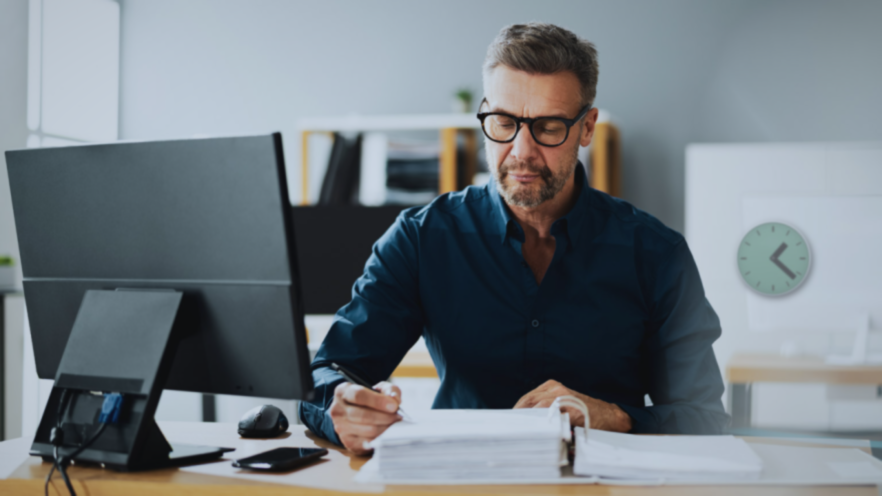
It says 1:22
